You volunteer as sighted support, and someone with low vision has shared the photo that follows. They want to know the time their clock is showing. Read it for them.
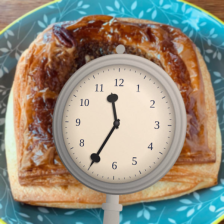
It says 11:35
